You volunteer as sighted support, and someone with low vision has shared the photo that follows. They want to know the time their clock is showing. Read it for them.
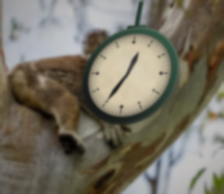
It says 12:35
